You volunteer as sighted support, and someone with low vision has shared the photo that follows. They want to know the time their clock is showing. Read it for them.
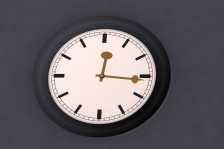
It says 12:16
